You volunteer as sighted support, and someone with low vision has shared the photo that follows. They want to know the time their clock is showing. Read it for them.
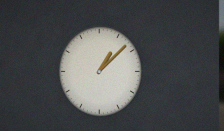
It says 1:08
